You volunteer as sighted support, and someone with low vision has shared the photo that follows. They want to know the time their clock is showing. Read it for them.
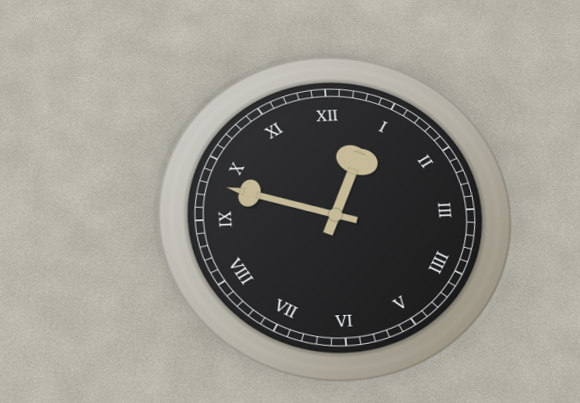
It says 12:48
